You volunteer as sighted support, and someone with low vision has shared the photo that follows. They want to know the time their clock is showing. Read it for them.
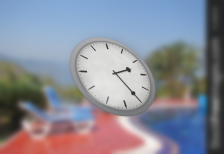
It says 2:25
